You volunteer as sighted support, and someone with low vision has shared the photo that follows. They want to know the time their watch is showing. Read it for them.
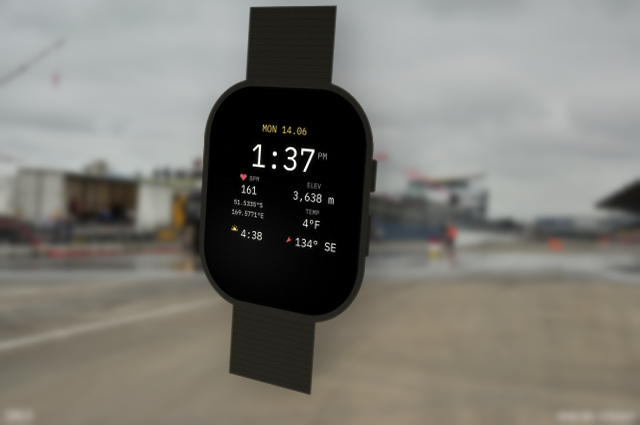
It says 1:37
